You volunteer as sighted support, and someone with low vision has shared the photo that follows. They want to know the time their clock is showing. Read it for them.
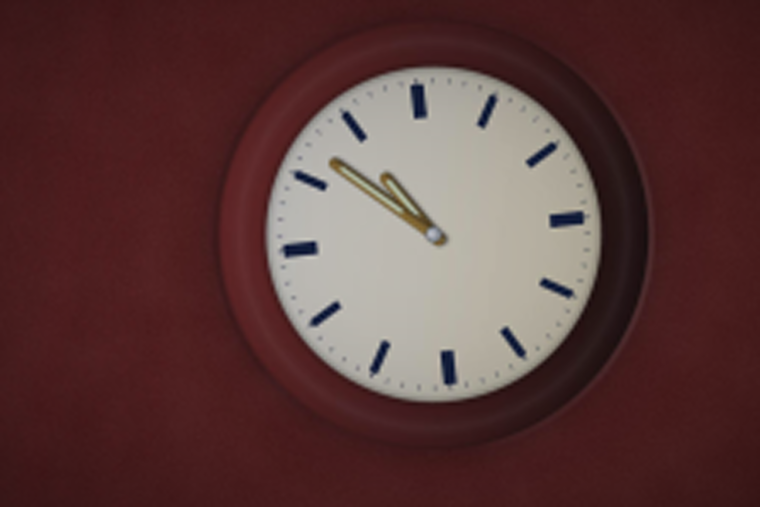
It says 10:52
